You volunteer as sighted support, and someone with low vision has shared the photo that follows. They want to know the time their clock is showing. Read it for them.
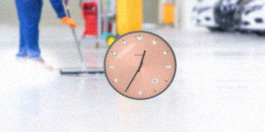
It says 12:35
